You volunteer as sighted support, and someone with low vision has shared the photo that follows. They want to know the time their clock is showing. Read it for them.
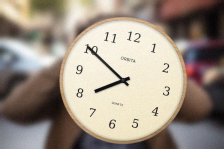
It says 7:50
